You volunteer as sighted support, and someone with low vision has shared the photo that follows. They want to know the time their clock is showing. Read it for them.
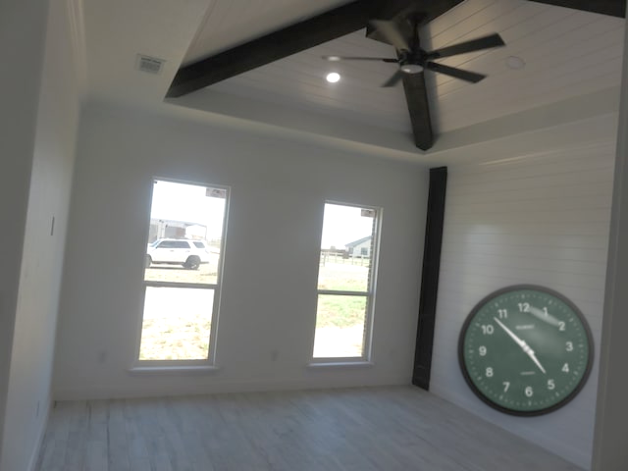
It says 4:53
